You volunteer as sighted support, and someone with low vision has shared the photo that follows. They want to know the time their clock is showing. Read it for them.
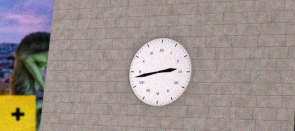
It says 2:43
